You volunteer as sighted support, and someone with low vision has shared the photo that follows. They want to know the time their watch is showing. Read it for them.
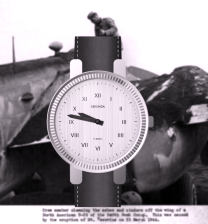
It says 9:47
